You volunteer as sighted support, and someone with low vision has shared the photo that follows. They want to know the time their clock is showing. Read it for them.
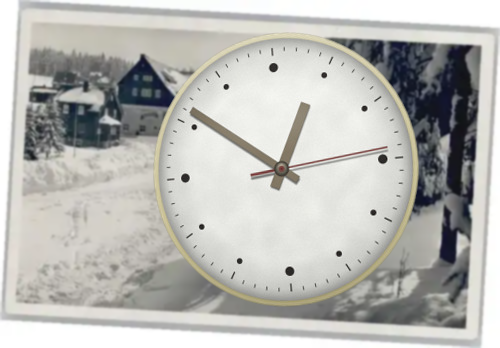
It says 12:51:14
